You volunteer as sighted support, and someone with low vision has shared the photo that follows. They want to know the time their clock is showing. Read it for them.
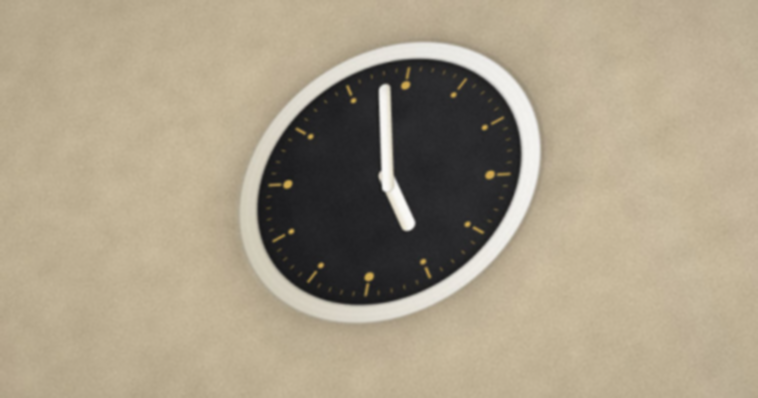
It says 4:58
